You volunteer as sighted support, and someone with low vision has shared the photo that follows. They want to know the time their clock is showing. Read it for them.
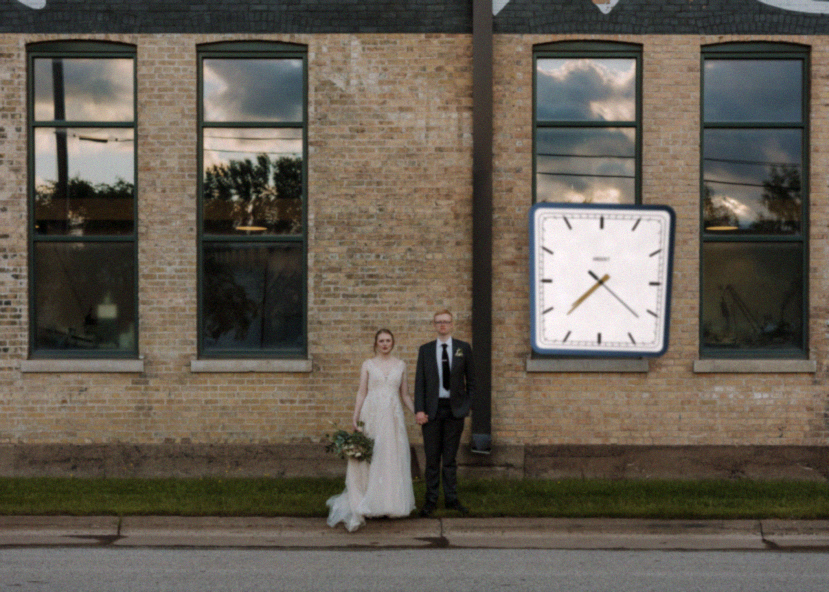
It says 7:37:22
